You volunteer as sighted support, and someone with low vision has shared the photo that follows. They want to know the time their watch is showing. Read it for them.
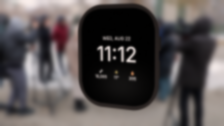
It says 11:12
